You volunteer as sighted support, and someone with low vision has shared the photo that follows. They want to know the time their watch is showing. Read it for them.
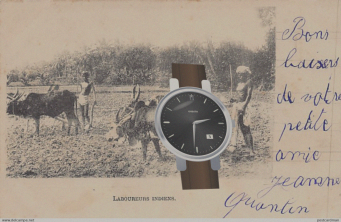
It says 2:31
